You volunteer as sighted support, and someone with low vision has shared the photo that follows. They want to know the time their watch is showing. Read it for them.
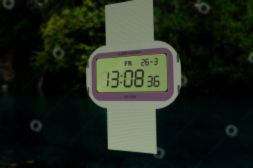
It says 13:08:36
